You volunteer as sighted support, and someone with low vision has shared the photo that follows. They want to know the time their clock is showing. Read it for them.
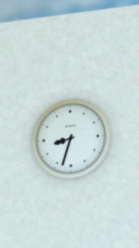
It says 8:33
